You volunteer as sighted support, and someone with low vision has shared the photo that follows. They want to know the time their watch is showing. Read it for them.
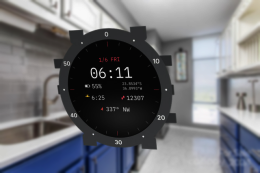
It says 6:11
